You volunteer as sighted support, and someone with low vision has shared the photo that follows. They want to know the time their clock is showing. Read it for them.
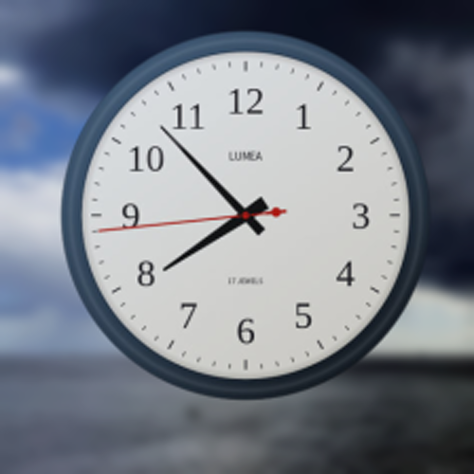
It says 7:52:44
